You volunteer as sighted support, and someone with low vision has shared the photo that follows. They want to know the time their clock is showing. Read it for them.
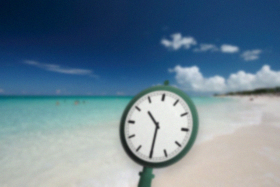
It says 10:30
